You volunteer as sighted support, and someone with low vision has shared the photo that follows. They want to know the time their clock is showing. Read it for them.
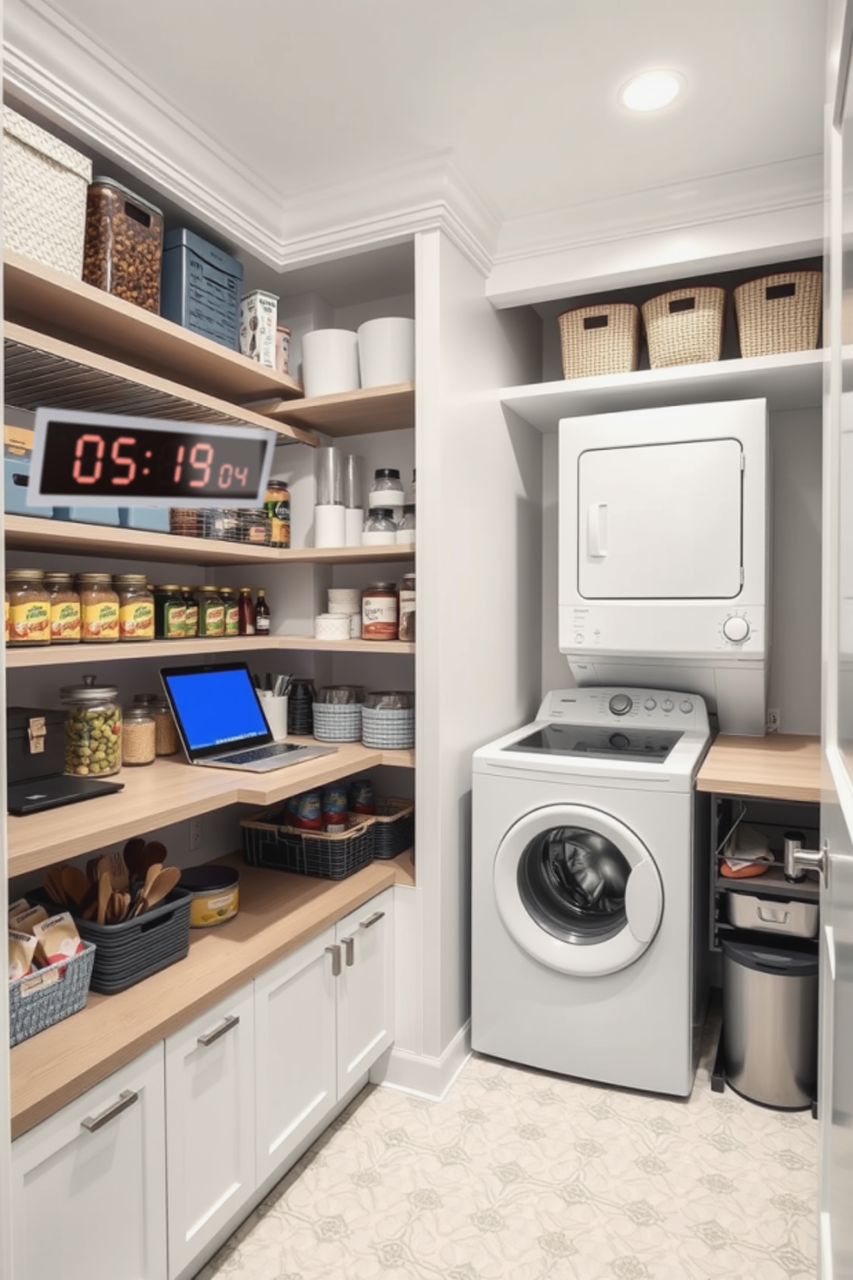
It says 5:19:04
